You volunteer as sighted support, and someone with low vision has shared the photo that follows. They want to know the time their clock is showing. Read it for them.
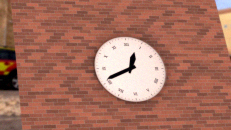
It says 12:41
